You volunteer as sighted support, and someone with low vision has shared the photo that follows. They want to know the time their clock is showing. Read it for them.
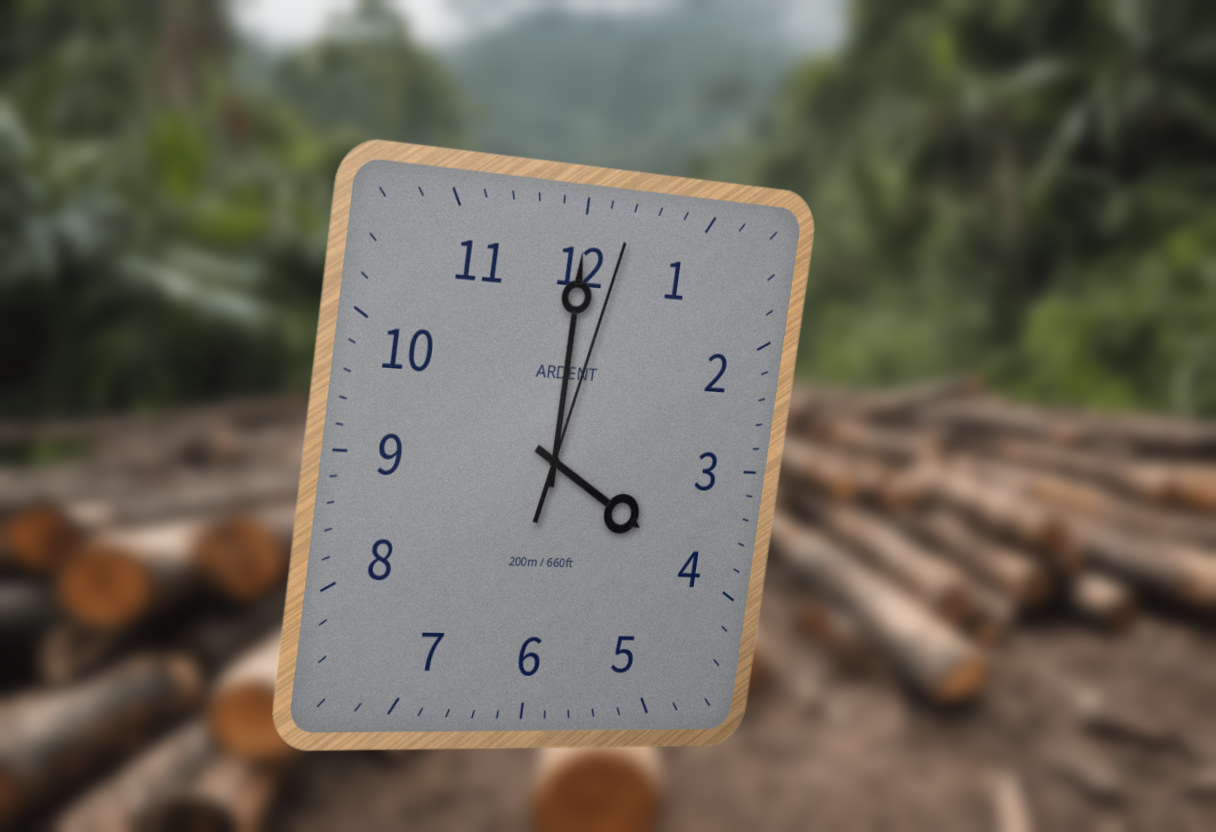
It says 4:00:02
